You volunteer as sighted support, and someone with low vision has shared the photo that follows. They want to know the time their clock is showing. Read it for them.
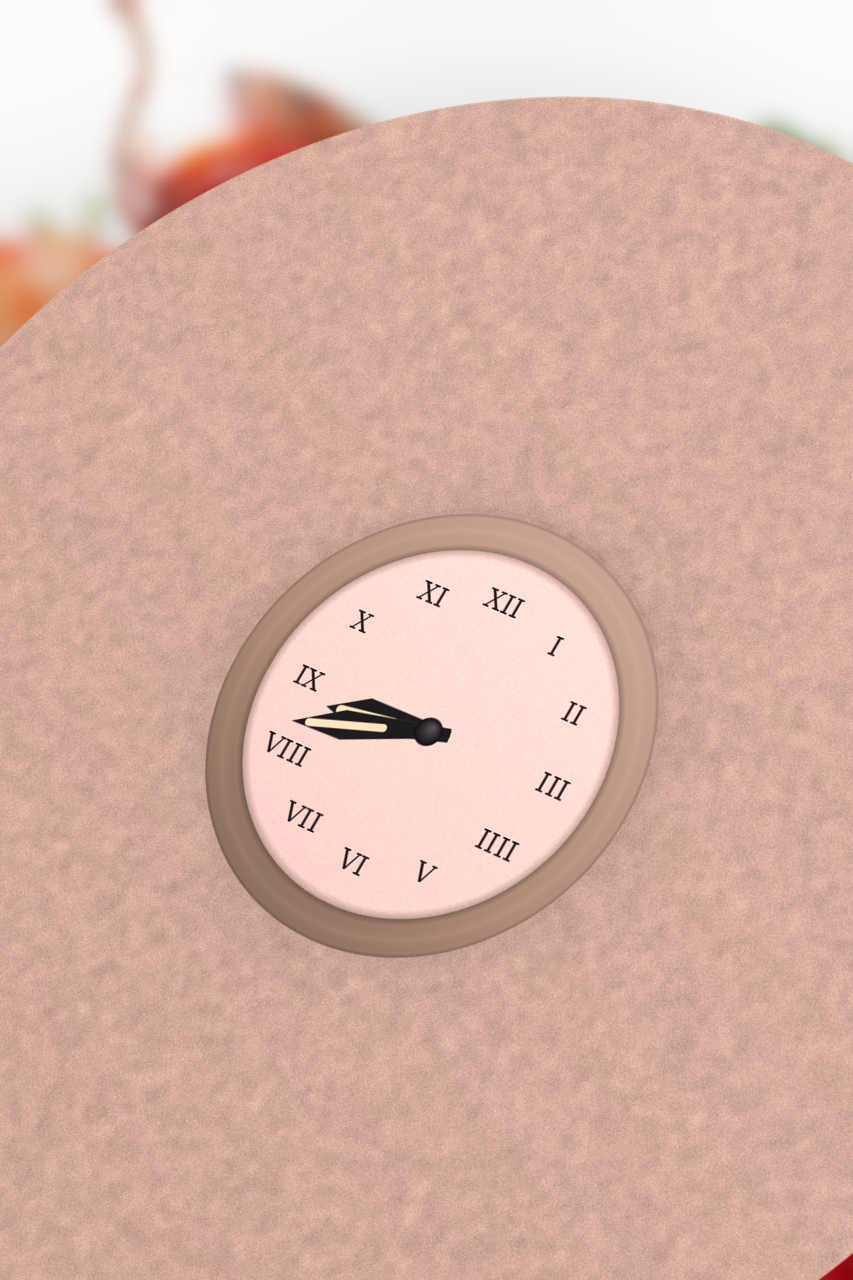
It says 8:42
